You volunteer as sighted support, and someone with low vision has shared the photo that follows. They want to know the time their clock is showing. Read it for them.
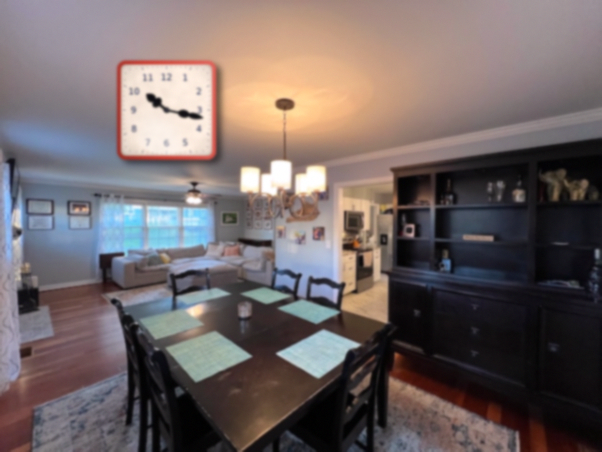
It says 10:17
